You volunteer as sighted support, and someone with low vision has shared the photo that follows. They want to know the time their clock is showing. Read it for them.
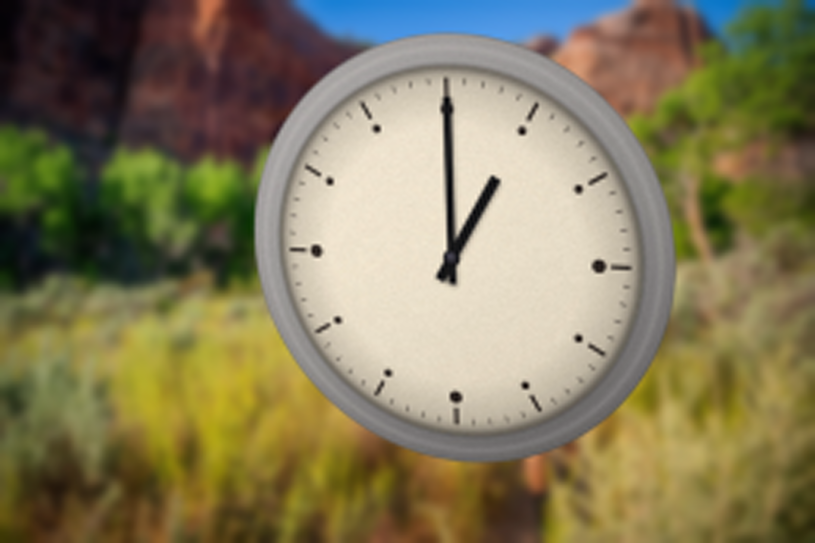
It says 1:00
